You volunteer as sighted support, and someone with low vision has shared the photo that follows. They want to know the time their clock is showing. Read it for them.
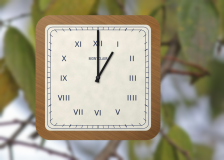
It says 1:00
